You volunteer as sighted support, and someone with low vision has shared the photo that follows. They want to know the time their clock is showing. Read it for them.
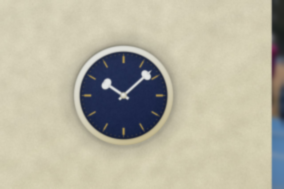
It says 10:08
